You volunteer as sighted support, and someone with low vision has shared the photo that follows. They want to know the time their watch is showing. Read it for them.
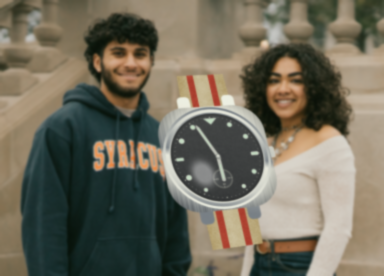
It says 5:56
